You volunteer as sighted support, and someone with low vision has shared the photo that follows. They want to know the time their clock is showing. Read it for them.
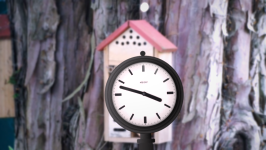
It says 3:48
